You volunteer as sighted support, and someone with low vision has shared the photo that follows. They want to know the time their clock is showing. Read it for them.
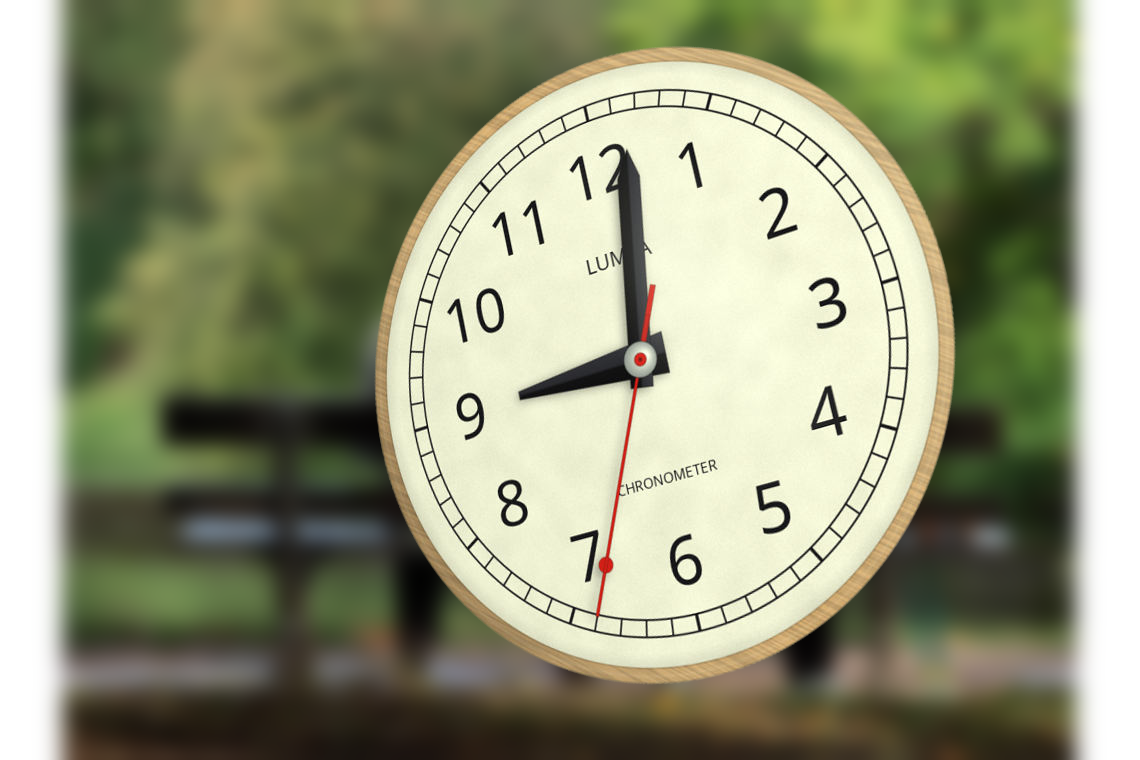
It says 9:01:34
